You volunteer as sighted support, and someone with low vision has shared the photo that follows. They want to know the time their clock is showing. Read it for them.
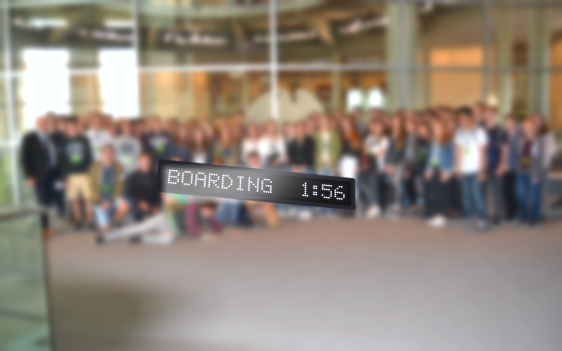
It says 1:56
